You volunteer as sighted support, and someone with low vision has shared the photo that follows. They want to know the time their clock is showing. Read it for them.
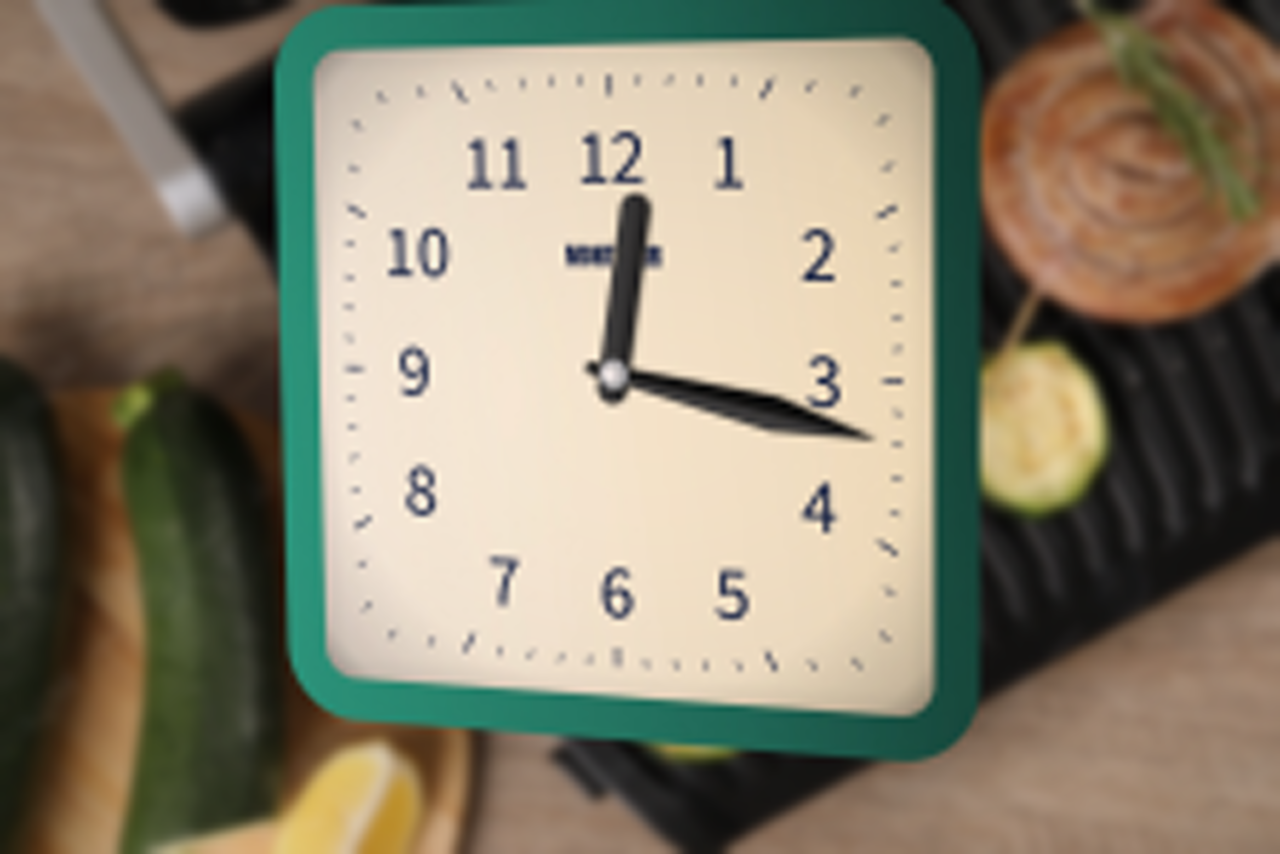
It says 12:17
